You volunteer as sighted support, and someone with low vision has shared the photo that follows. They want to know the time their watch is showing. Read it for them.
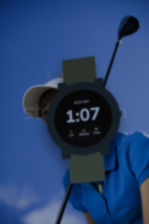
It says 1:07
